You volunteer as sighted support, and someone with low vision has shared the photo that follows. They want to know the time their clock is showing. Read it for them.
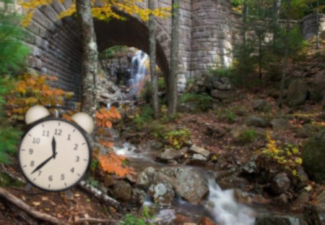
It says 11:37
